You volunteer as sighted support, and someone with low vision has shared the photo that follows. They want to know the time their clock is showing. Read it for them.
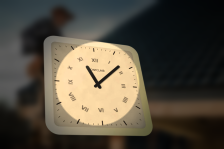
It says 11:08
